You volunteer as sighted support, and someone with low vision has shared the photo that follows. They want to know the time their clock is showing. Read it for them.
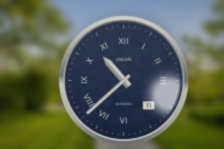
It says 10:38
